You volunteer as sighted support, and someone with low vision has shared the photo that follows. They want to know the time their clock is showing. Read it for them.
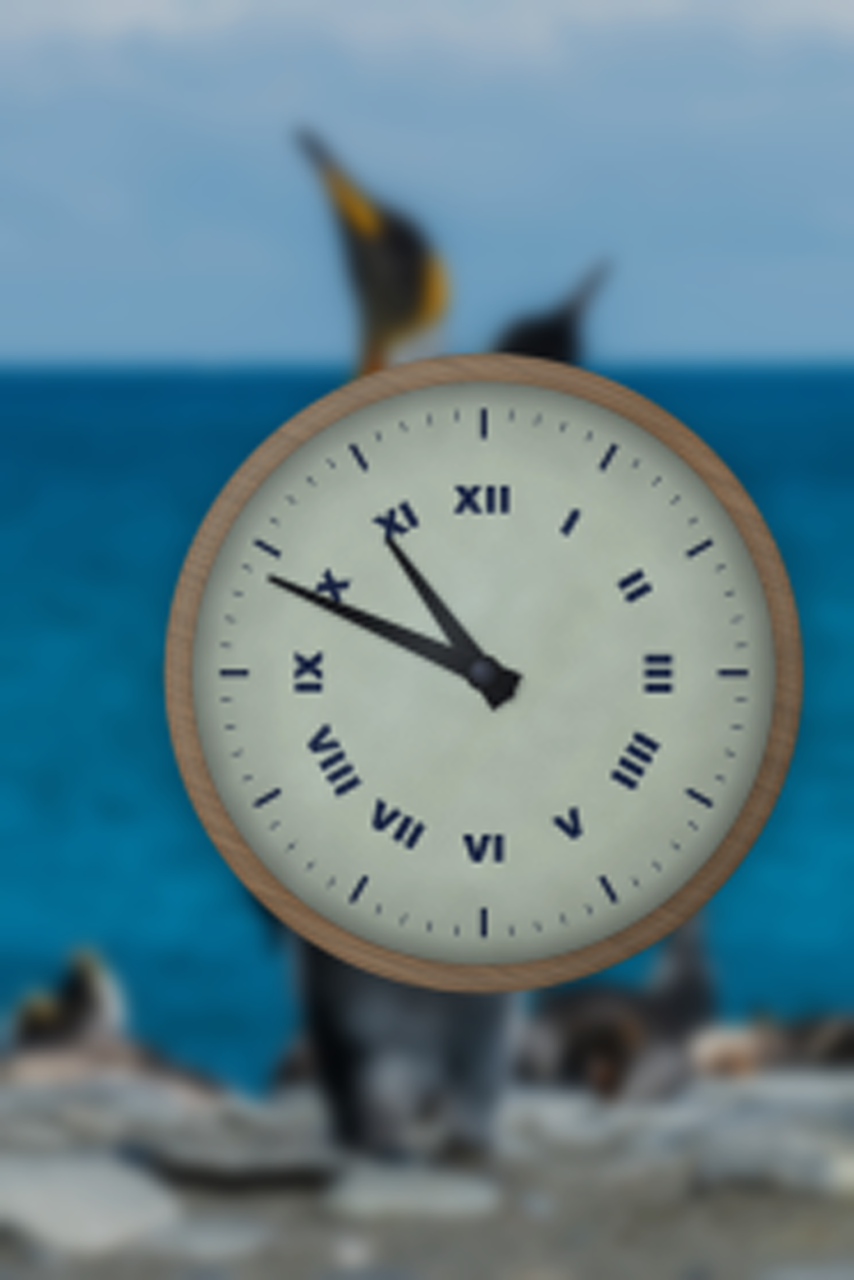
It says 10:49
